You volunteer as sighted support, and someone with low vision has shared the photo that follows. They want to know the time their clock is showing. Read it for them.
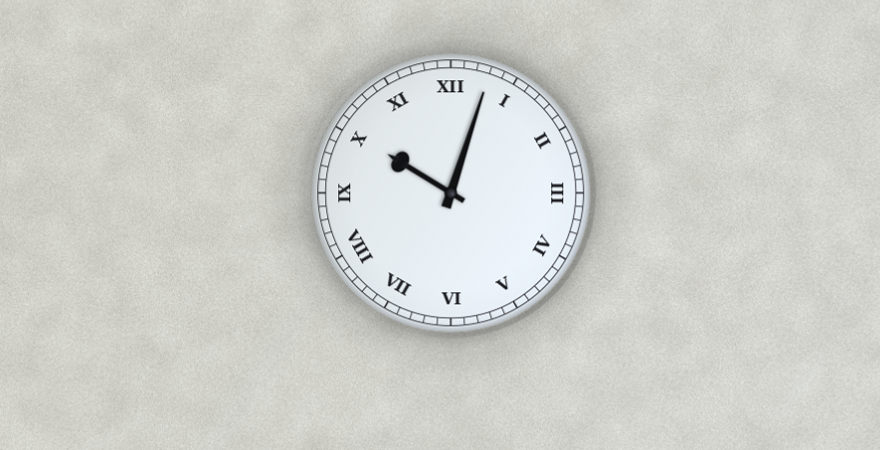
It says 10:03
